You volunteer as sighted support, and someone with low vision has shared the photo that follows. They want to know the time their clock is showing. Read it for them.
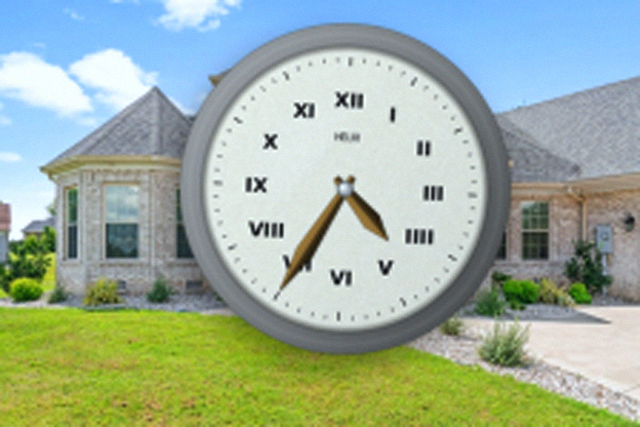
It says 4:35
